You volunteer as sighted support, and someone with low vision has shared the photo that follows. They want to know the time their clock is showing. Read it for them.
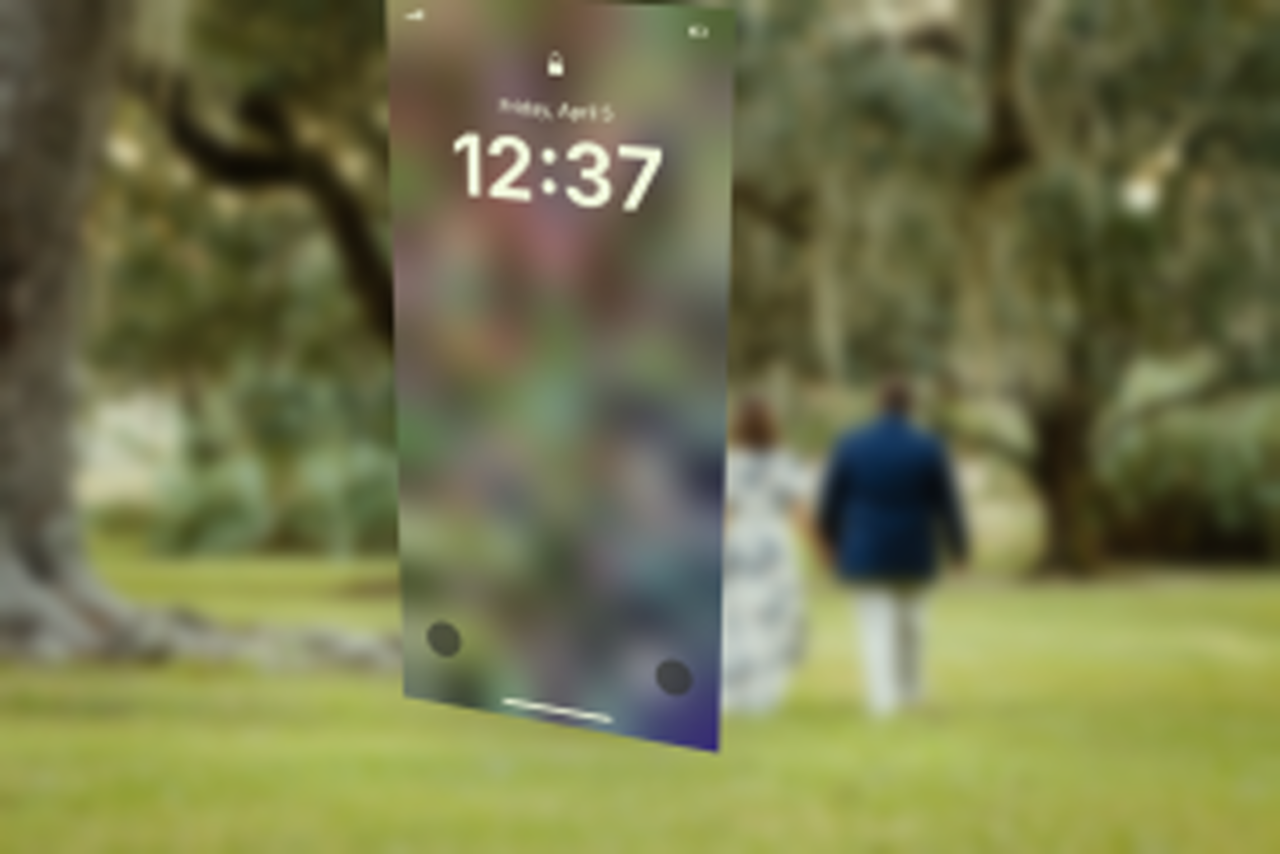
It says 12:37
